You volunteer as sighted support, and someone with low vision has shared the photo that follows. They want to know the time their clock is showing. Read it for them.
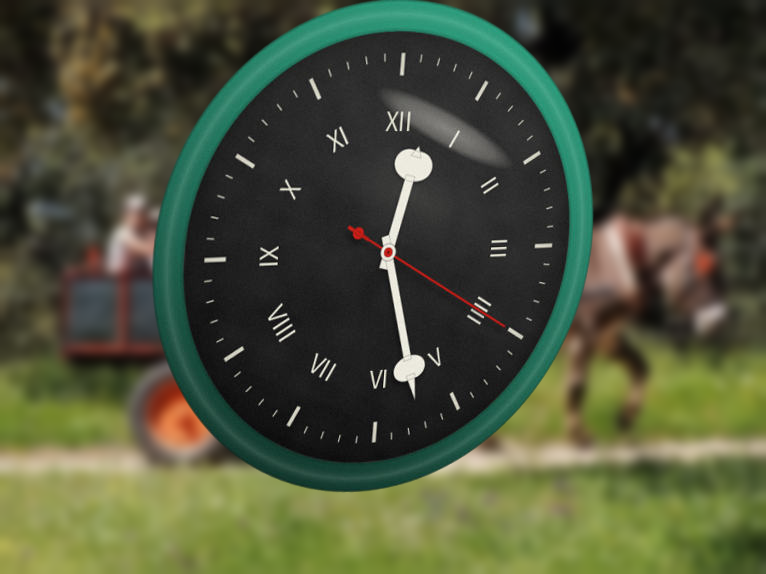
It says 12:27:20
